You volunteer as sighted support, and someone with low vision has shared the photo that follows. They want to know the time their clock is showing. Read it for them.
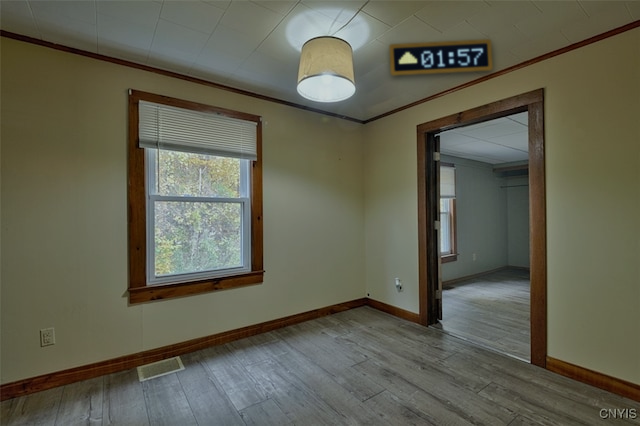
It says 1:57
